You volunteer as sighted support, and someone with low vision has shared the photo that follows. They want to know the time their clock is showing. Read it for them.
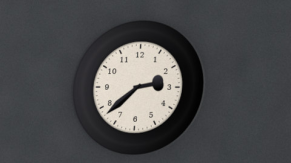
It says 2:38
